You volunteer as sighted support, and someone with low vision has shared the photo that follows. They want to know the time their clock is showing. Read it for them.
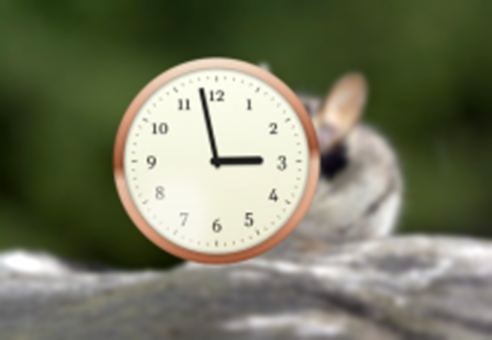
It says 2:58
